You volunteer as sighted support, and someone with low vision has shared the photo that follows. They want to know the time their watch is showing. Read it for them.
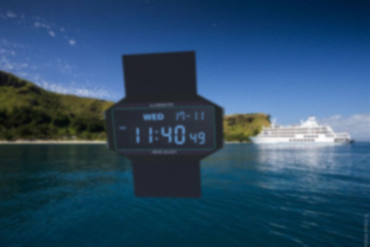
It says 11:40:49
